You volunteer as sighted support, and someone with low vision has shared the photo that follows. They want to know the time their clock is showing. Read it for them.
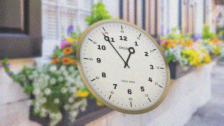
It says 12:54
